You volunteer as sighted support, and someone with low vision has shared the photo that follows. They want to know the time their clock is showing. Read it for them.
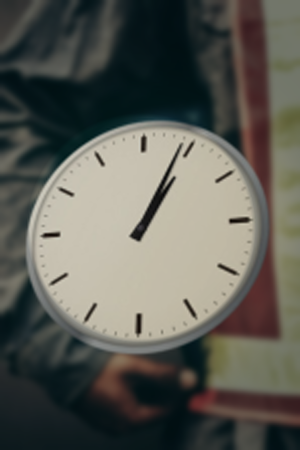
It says 1:04
